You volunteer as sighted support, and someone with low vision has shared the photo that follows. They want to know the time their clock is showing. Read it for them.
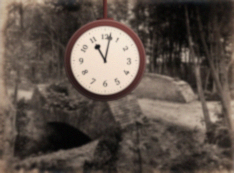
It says 11:02
